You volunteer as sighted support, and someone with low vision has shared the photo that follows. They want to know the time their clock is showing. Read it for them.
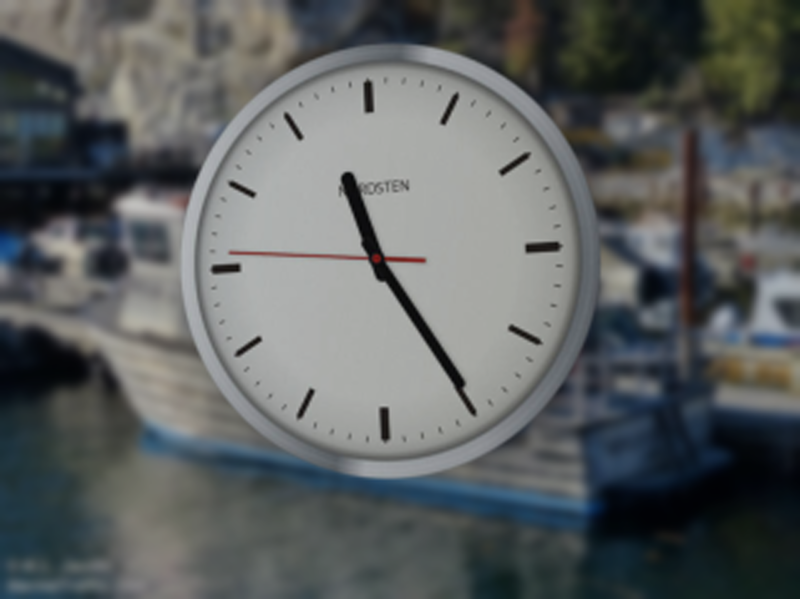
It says 11:24:46
